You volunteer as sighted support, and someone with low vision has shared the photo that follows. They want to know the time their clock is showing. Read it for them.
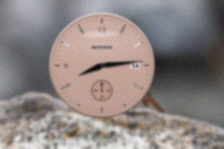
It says 8:14
